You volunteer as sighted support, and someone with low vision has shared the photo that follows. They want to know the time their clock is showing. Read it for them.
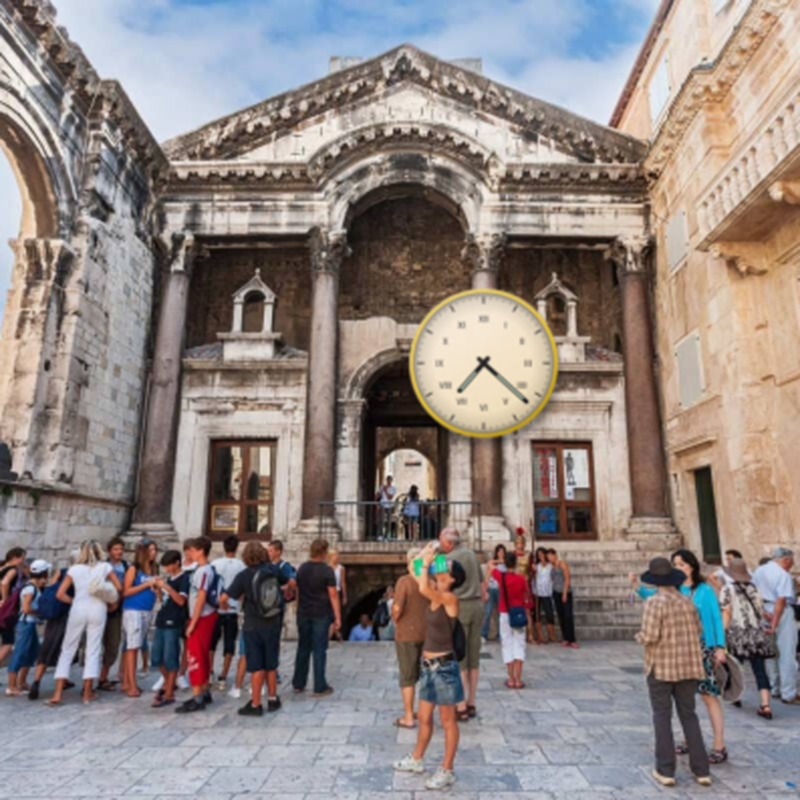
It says 7:22
